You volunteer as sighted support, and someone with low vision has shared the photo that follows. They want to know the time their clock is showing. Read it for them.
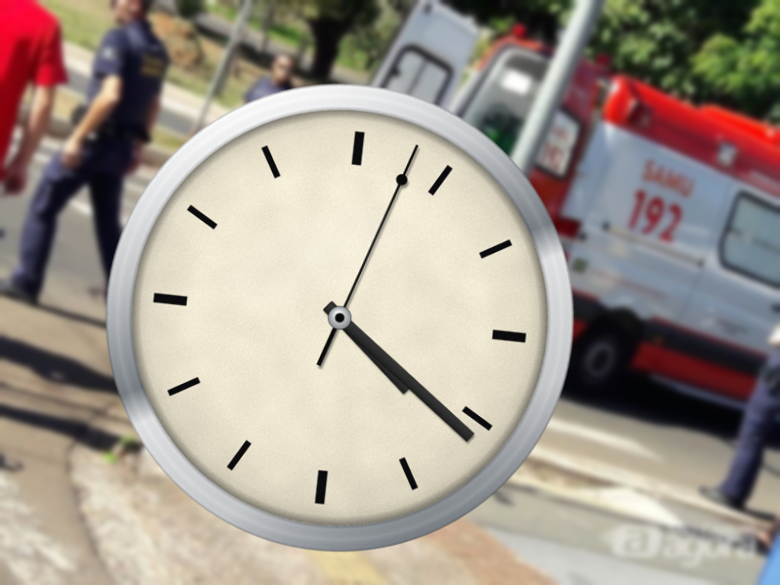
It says 4:21:03
